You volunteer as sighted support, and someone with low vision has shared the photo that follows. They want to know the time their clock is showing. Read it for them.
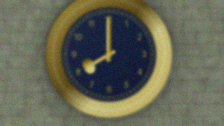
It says 8:00
